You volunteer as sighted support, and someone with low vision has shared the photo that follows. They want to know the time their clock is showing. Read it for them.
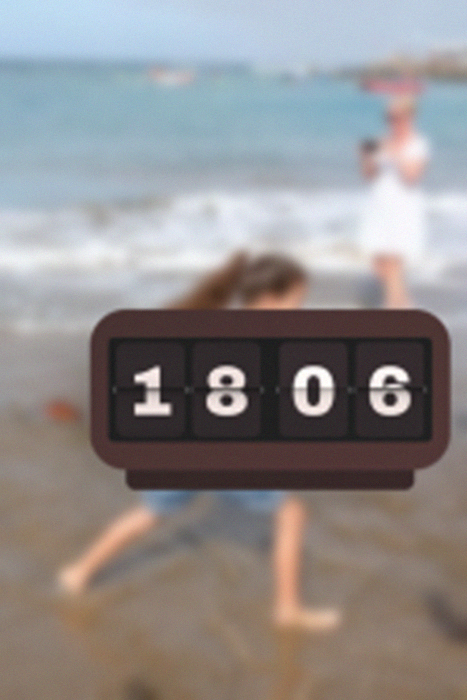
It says 18:06
